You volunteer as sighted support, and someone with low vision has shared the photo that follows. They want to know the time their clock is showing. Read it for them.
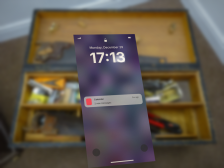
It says 17:13
